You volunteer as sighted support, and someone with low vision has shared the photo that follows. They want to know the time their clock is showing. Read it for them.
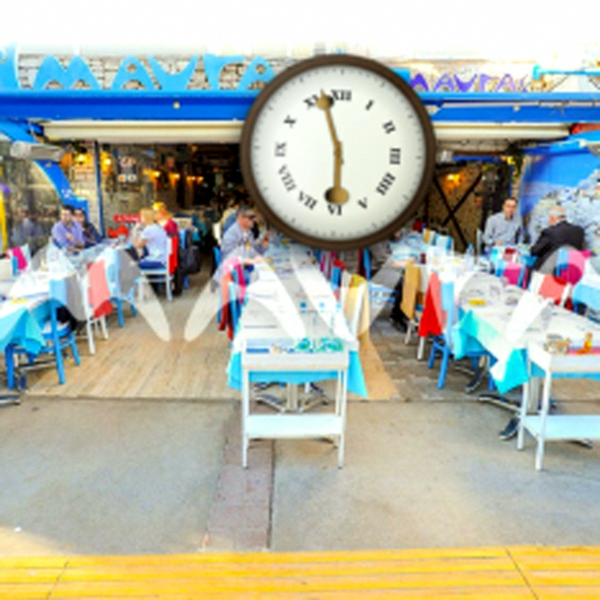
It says 5:57
